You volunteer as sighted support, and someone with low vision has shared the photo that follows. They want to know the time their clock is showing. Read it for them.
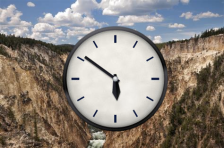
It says 5:51
